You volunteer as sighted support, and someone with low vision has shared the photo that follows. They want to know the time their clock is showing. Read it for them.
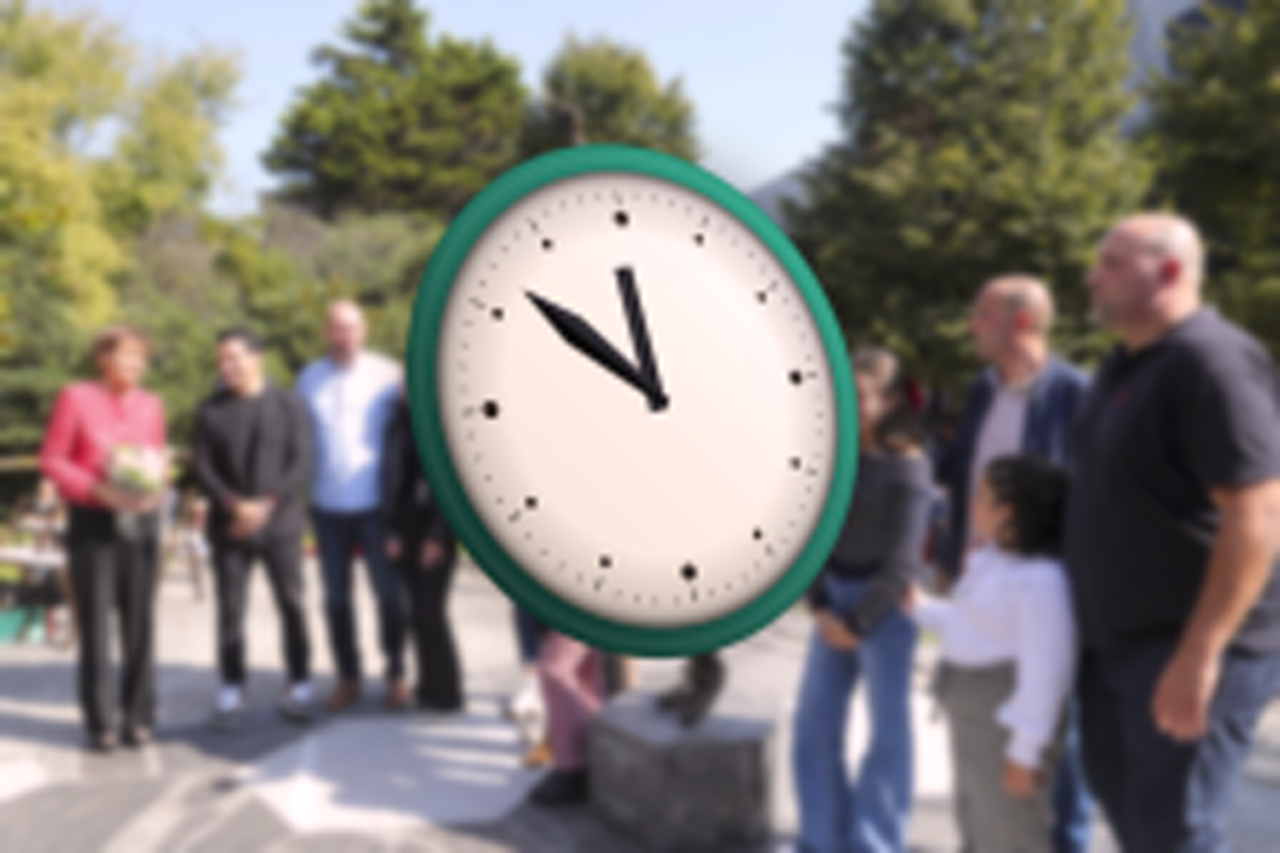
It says 11:52
